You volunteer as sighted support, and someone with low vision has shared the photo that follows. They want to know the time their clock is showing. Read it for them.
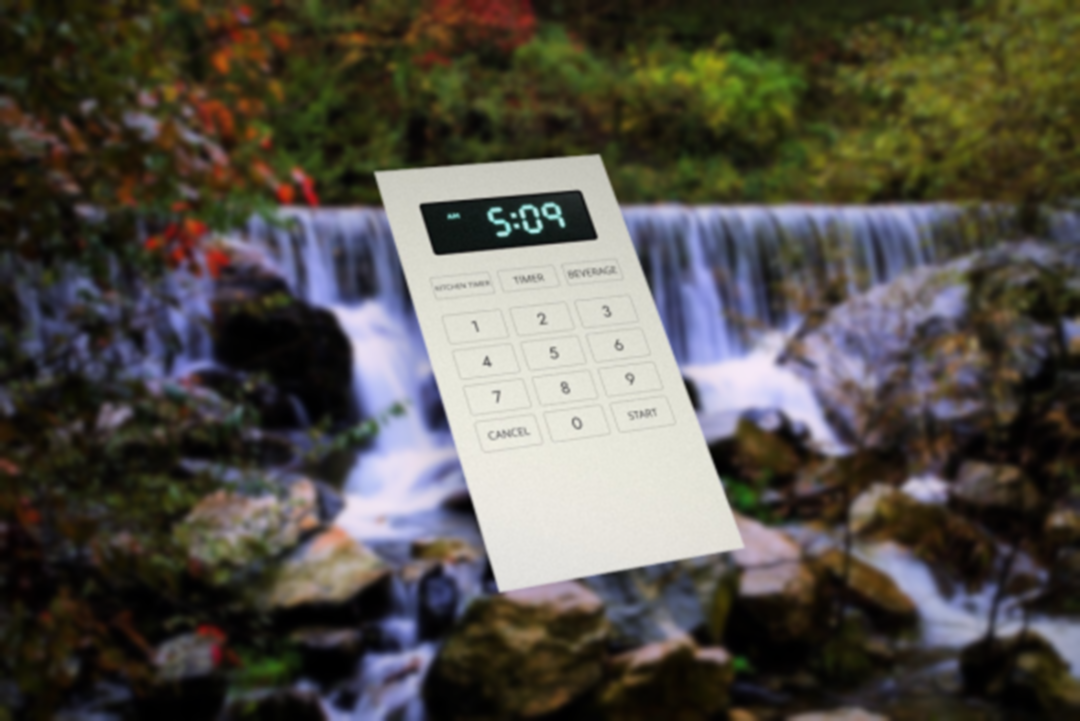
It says 5:09
